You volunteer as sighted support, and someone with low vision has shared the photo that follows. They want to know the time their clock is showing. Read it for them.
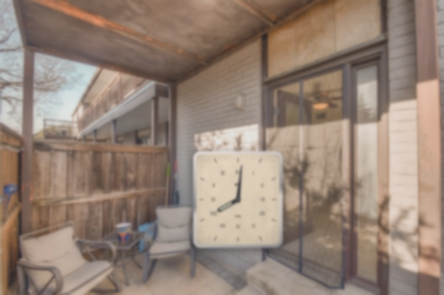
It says 8:01
